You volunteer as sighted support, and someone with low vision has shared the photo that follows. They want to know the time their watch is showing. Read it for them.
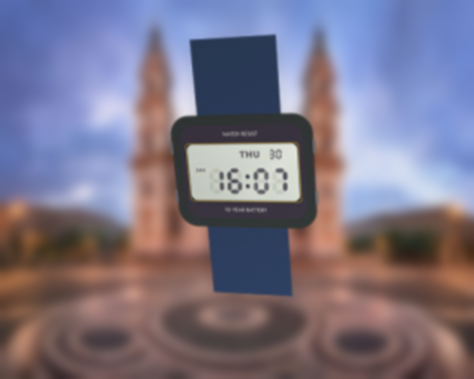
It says 16:07
